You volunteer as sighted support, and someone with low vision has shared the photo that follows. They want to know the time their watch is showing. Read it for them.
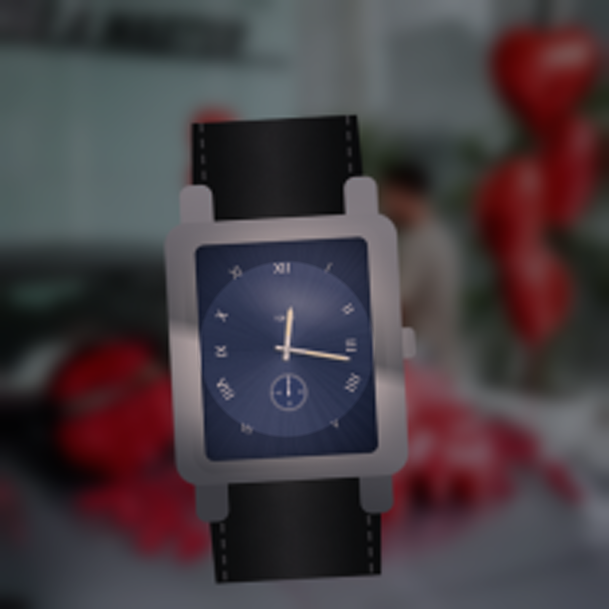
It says 12:17
